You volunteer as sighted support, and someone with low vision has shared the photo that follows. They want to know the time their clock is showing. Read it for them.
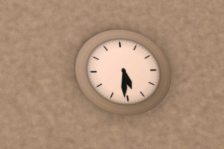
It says 5:31
